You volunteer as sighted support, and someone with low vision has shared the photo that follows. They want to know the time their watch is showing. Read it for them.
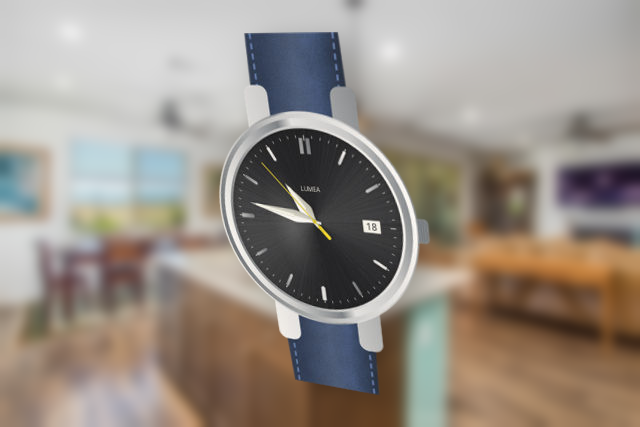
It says 10:46:53
